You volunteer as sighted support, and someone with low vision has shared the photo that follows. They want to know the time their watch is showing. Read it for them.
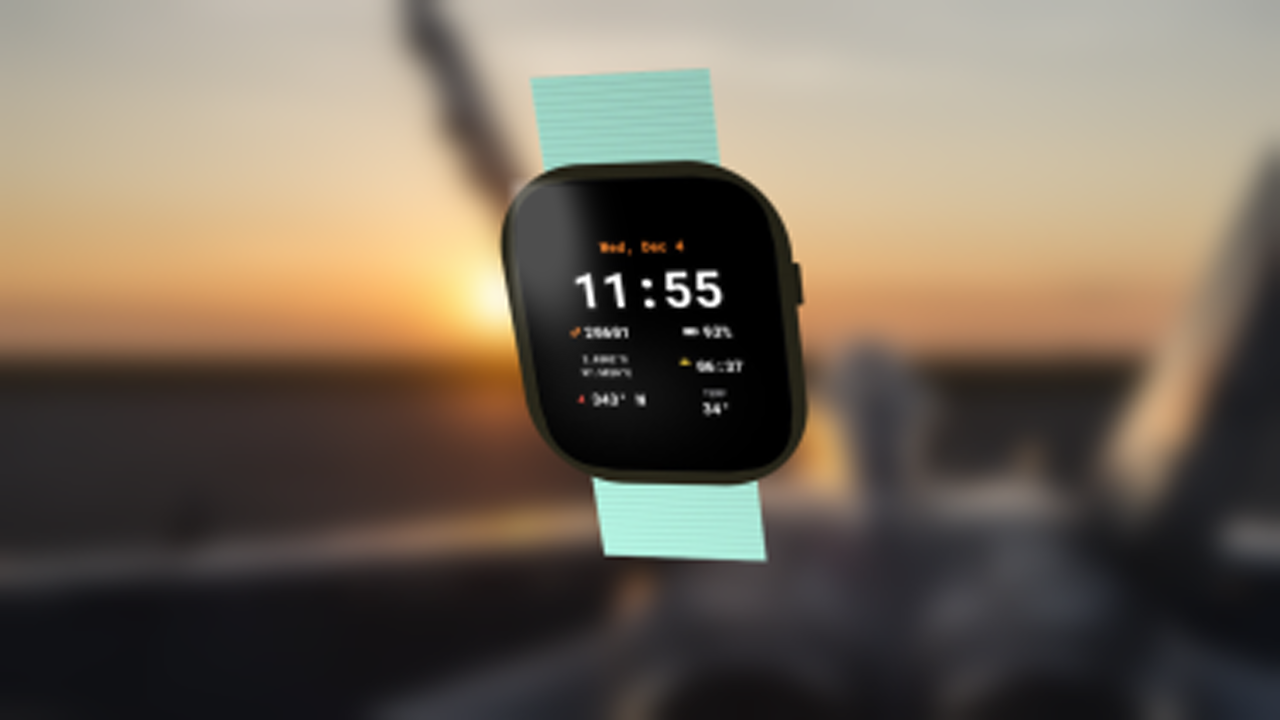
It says 11:55
